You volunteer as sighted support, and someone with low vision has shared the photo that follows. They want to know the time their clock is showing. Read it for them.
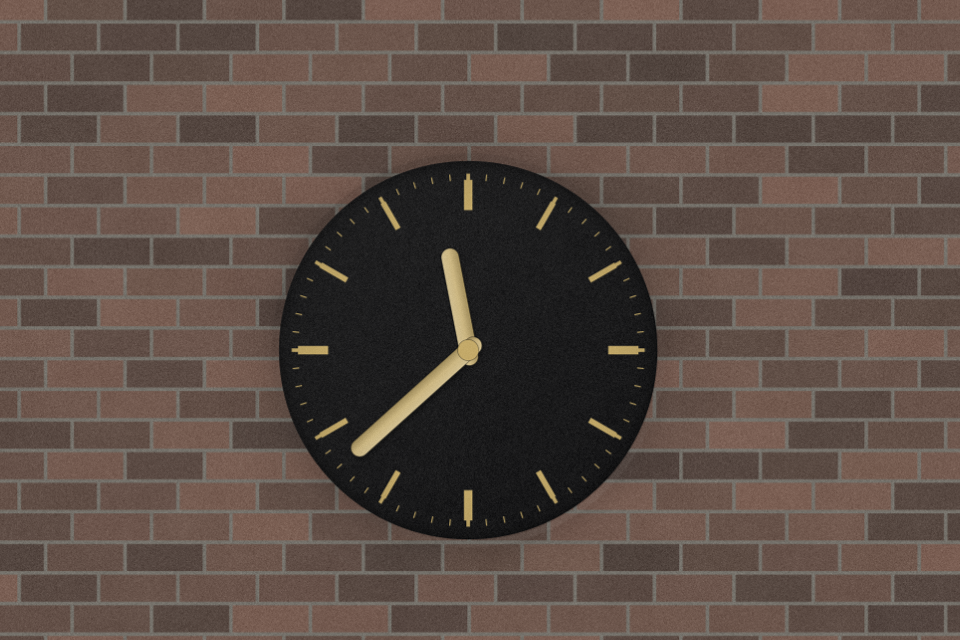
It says 11:38
